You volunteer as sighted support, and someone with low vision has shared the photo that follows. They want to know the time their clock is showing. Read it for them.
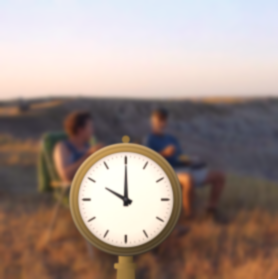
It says 10:00
